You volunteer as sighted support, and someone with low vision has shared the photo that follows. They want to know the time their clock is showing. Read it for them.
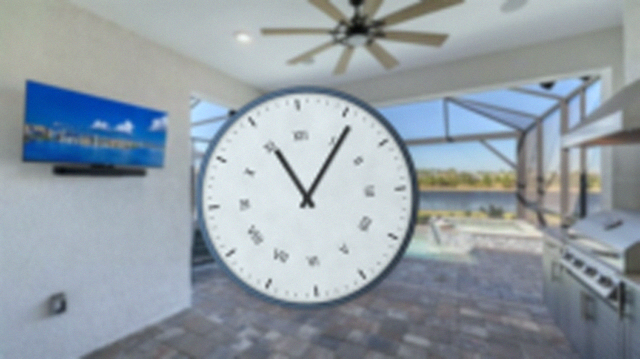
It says 11:06
